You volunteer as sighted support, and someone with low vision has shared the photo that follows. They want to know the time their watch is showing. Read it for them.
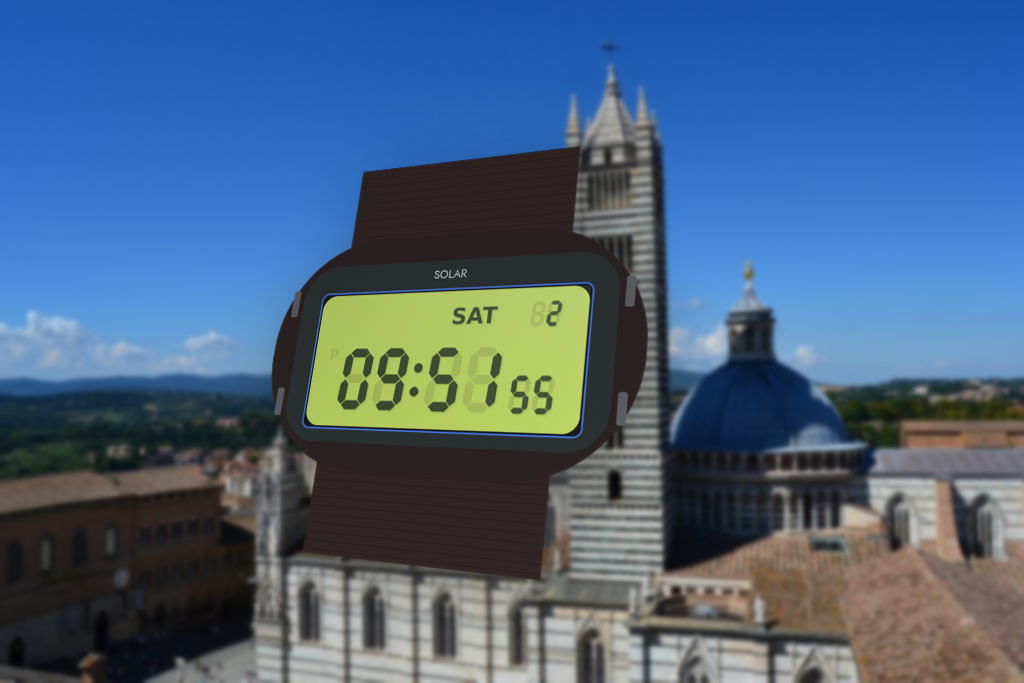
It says 9:51:55
